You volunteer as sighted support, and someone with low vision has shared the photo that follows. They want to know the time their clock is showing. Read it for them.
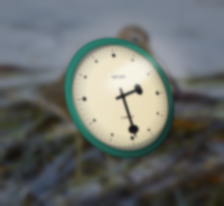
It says 2:29
